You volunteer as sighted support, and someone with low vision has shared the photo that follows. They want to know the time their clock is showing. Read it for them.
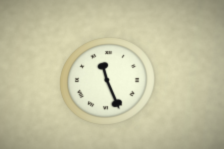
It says 11:26
